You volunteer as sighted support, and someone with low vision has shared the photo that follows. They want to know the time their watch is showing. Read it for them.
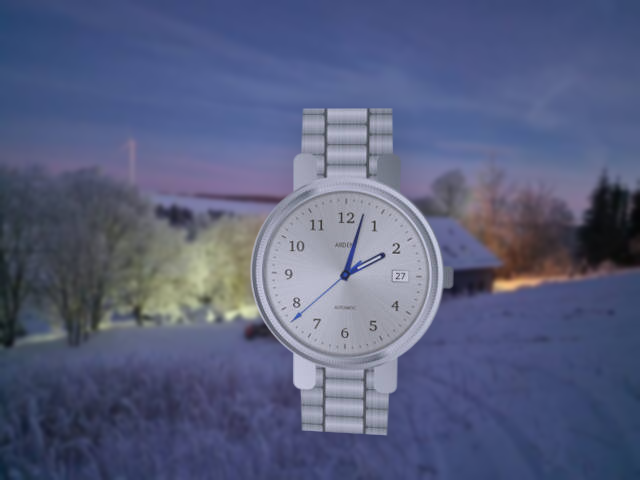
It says 2:02:38
